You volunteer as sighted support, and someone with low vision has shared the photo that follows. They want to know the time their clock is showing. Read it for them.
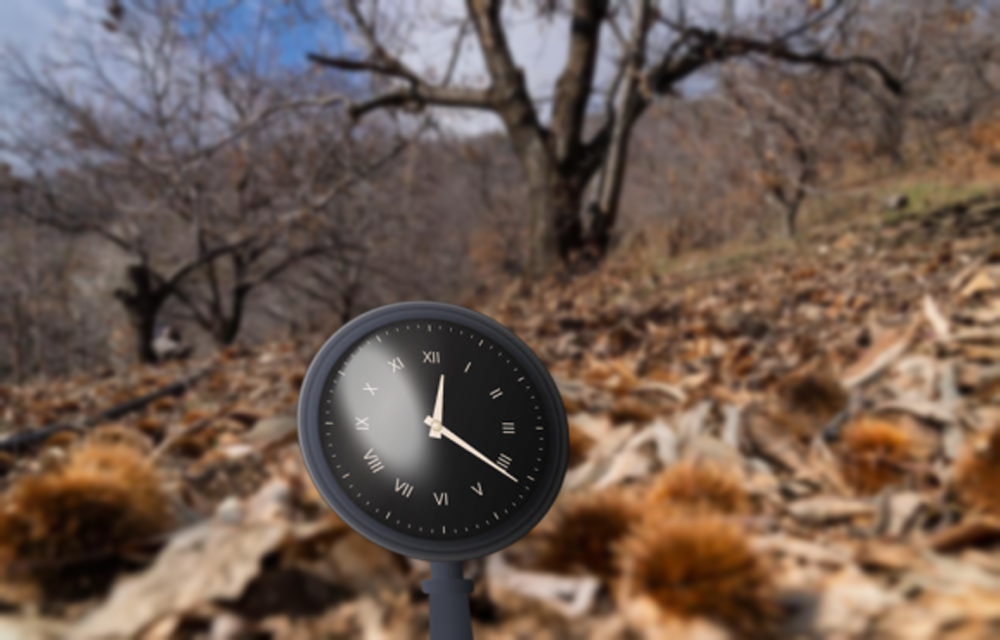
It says 12:21
